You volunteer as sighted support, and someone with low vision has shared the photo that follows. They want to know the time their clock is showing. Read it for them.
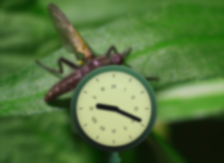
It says 9:19
